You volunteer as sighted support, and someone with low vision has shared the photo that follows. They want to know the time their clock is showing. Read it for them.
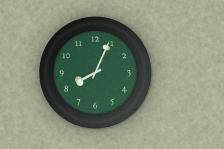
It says 8:04
